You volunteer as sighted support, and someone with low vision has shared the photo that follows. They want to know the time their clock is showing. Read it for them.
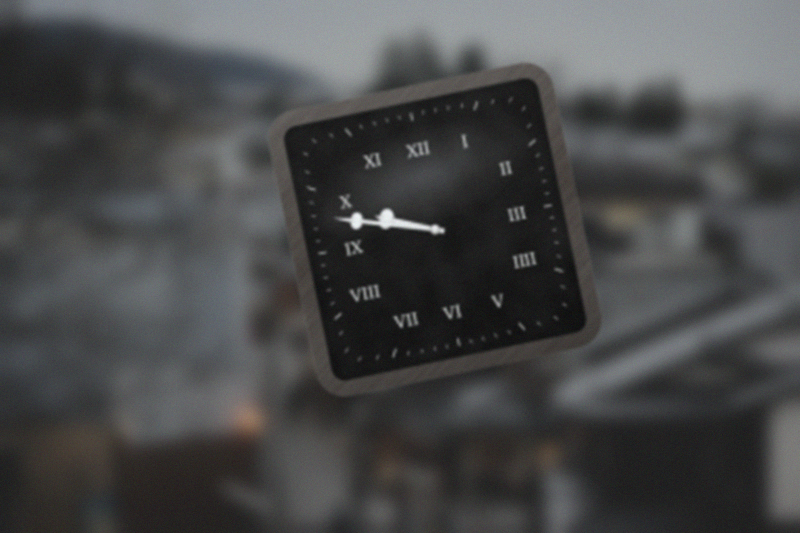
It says 9:48
